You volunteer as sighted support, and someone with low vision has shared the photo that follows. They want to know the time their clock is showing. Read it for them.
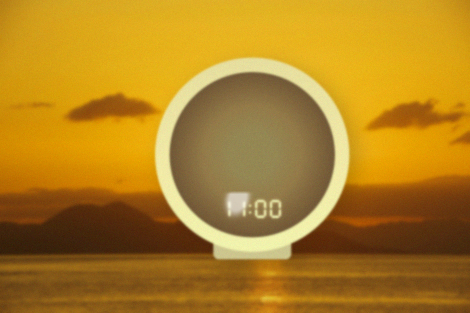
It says 11:00
